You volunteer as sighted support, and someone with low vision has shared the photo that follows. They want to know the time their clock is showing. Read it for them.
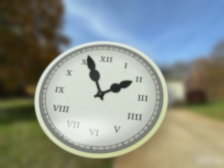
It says 1:56
